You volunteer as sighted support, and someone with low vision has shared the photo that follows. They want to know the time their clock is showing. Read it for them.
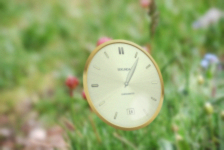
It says 1:06
